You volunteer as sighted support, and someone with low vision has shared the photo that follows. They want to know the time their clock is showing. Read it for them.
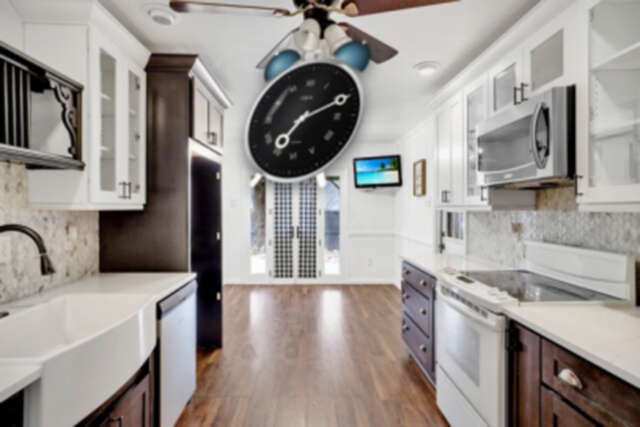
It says 7:11
